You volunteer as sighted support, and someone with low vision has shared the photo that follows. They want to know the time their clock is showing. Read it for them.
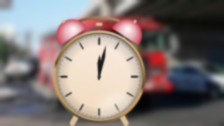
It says 12:02
